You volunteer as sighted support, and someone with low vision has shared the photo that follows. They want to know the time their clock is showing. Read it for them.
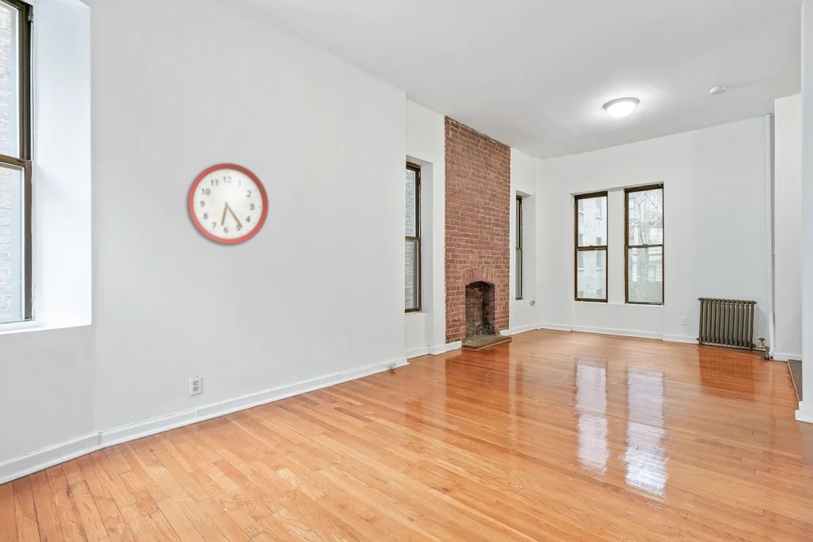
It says 6:24
